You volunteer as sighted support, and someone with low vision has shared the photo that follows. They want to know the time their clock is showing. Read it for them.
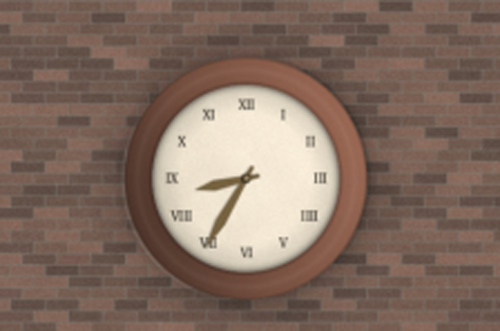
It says 8:35
